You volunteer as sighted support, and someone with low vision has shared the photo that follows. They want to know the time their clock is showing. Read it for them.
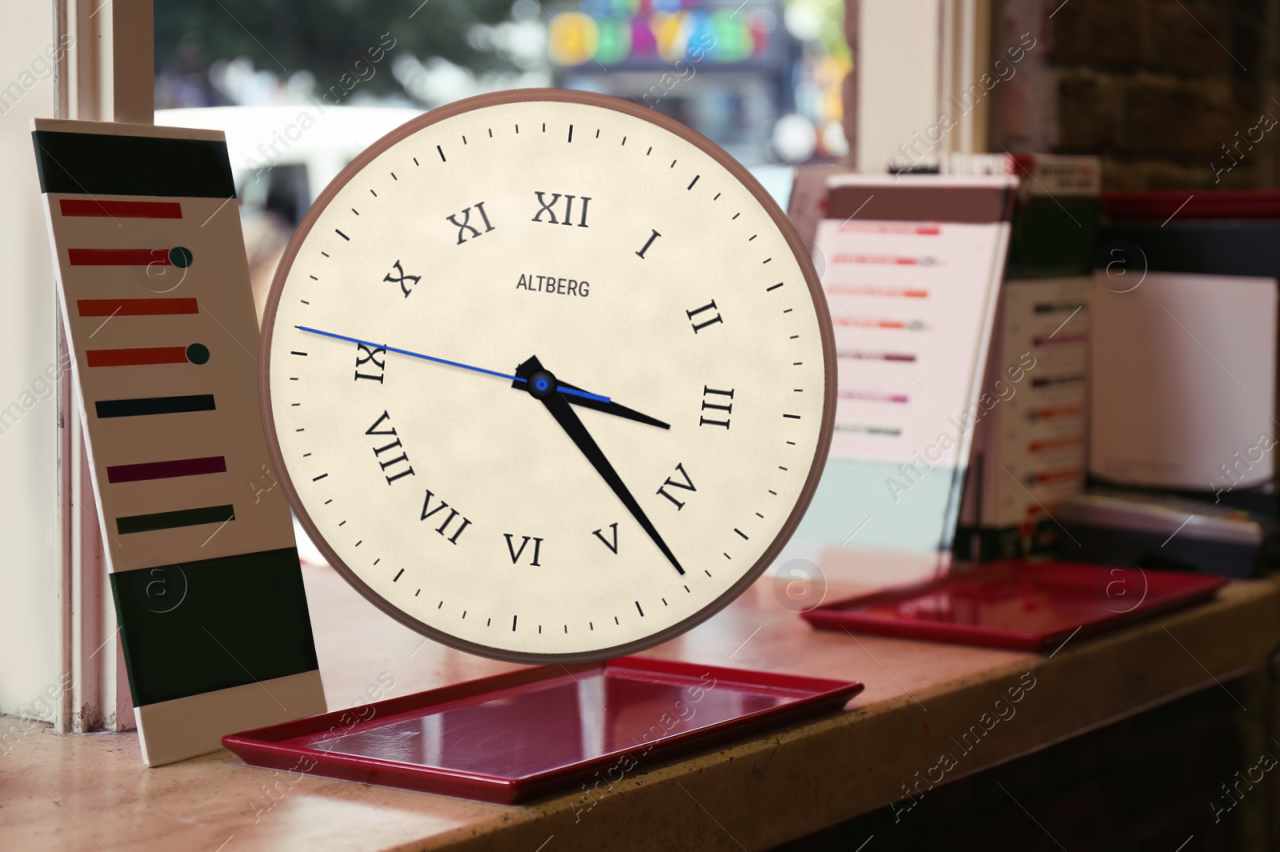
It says 3:22:46
